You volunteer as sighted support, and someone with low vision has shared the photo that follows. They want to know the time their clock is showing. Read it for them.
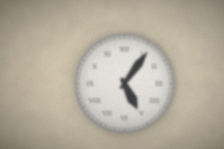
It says 5:06
